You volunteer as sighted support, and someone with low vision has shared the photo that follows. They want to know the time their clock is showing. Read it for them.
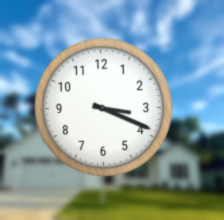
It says 3:19
